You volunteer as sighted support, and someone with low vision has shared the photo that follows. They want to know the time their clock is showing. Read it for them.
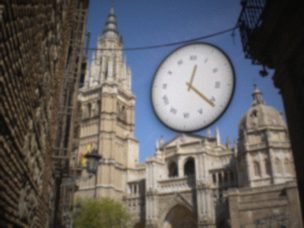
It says 12:21
